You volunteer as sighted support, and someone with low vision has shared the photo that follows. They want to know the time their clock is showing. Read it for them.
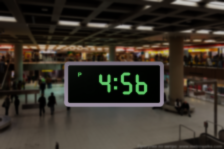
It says 4:56
